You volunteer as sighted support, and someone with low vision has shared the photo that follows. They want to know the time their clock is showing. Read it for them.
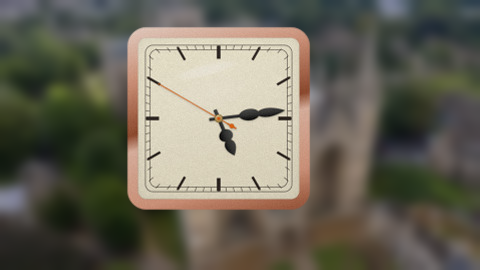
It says 5:13:50
